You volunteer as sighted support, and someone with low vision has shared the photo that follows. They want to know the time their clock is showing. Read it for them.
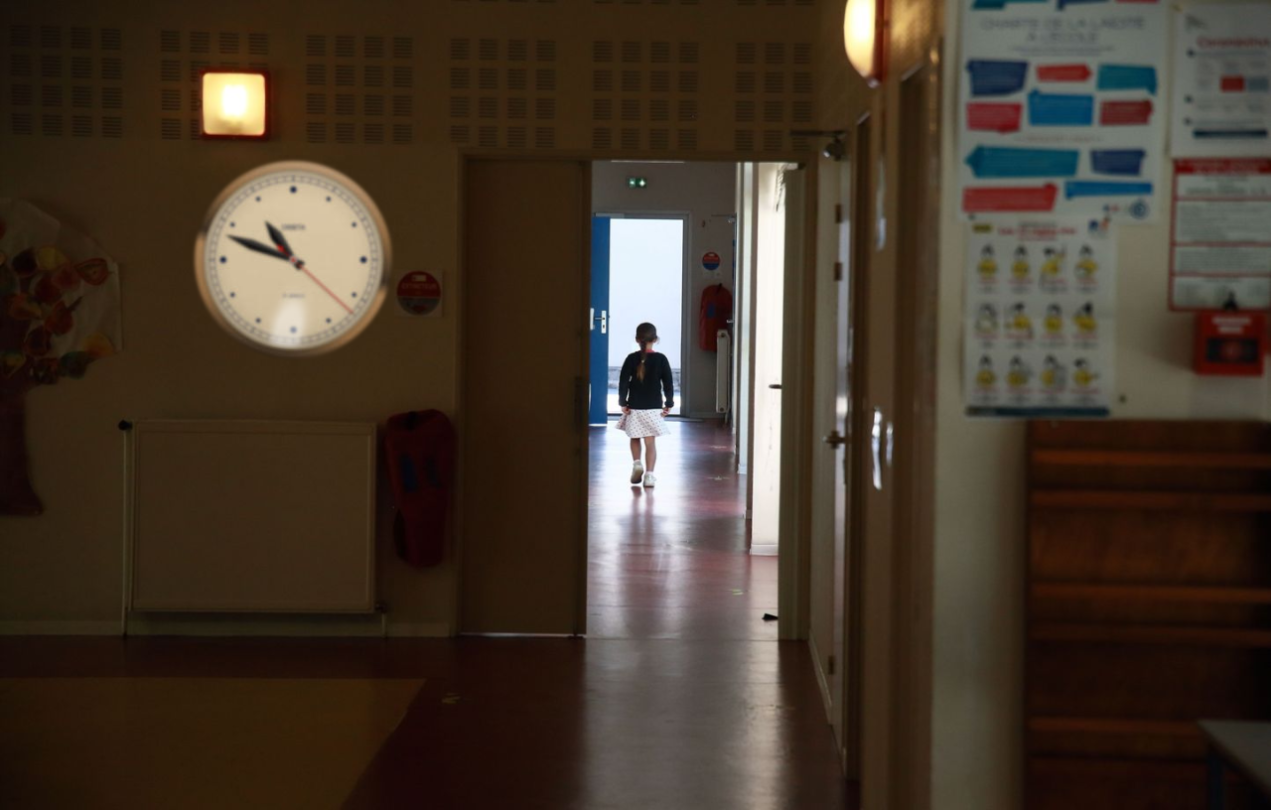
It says 10:48:22
